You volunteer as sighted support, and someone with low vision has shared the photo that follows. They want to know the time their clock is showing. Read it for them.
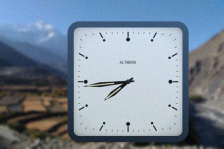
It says 7:44
